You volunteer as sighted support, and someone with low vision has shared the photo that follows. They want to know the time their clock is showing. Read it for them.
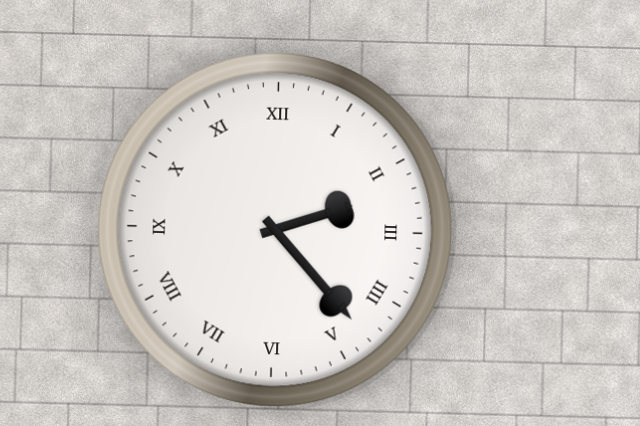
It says 2:23
